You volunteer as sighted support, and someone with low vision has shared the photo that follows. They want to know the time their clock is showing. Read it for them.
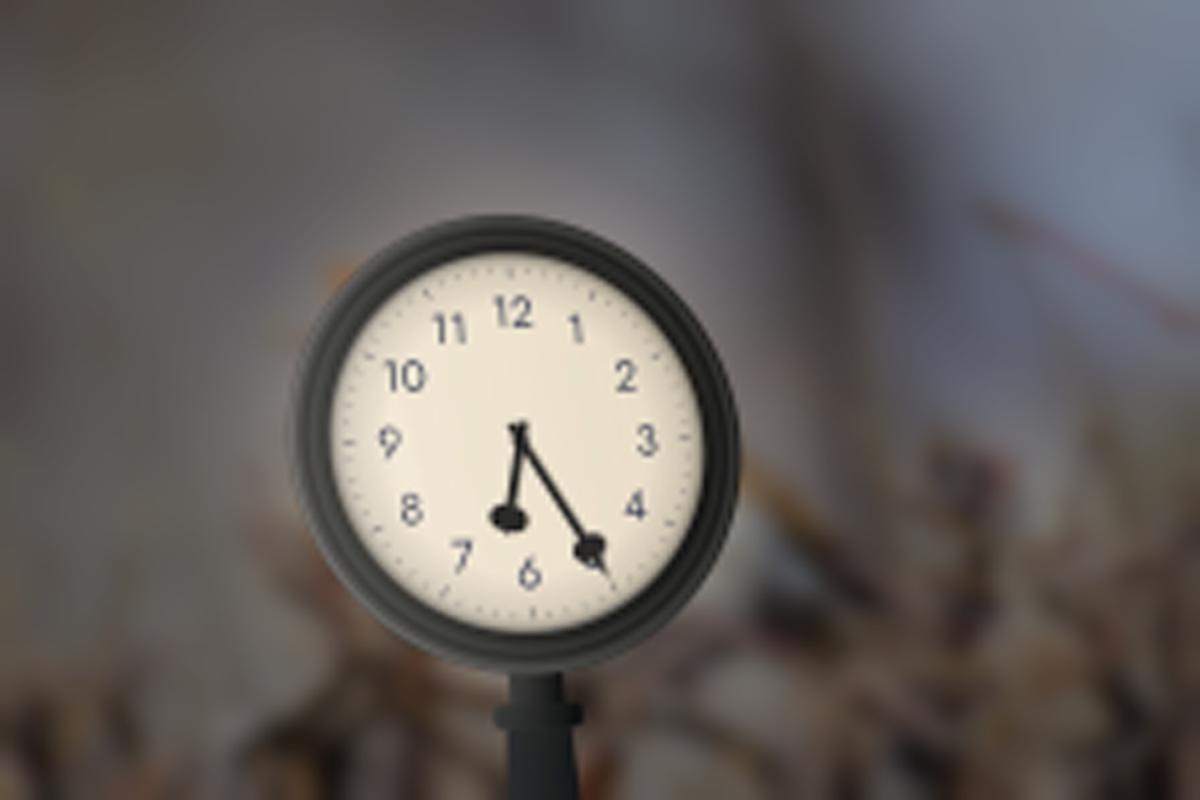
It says 6:25
